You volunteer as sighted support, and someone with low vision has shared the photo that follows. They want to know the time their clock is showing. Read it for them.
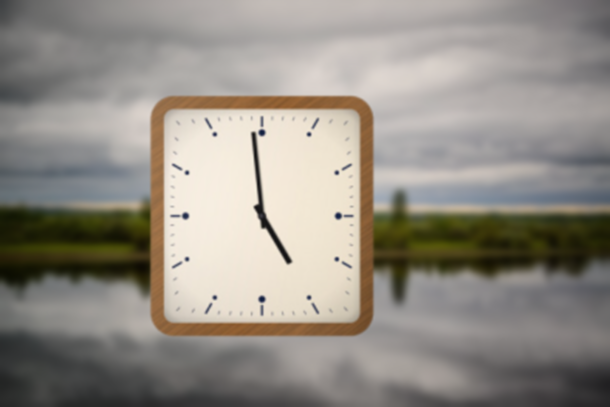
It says 4:59
